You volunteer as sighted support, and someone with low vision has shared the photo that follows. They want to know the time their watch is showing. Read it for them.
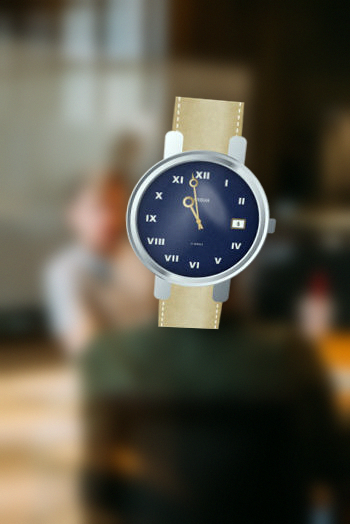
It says 10:58
